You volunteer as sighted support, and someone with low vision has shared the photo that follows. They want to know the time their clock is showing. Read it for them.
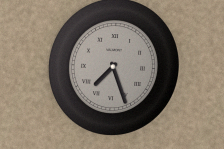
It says 7:26
